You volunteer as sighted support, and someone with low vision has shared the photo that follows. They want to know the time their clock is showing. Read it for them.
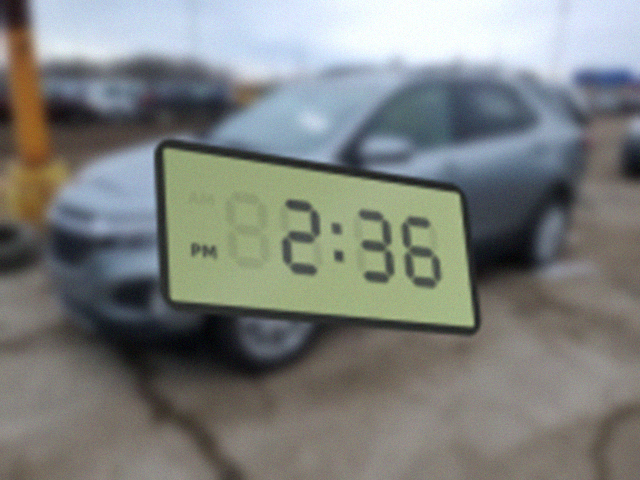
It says 2:36
